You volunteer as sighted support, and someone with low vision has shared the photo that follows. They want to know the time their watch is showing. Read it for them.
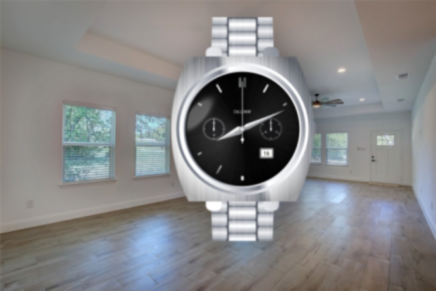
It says 8:11
